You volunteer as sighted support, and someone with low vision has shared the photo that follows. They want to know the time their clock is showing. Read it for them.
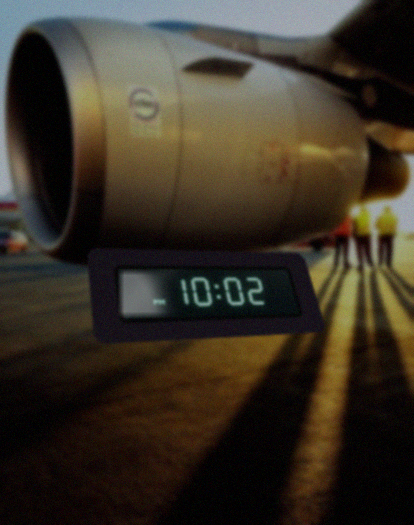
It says 10:02
